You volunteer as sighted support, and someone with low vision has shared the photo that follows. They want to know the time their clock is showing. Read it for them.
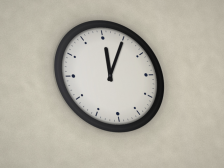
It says 12:05
